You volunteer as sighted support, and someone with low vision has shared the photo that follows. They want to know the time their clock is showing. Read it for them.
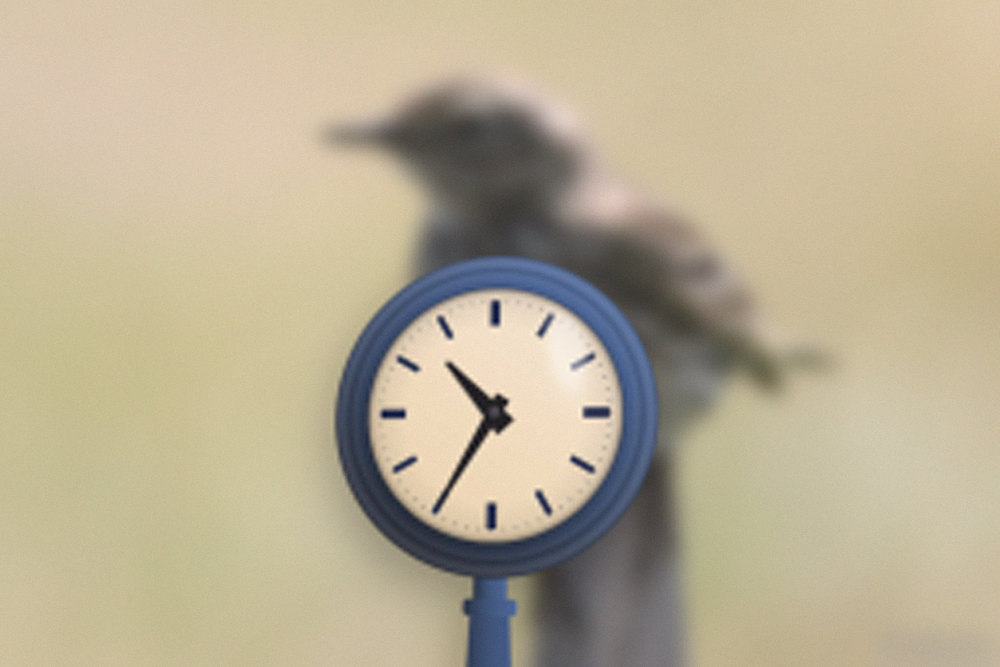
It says 10:35
